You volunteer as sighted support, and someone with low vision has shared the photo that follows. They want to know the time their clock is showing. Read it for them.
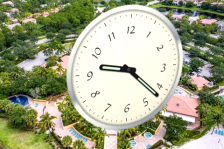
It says 9:22
